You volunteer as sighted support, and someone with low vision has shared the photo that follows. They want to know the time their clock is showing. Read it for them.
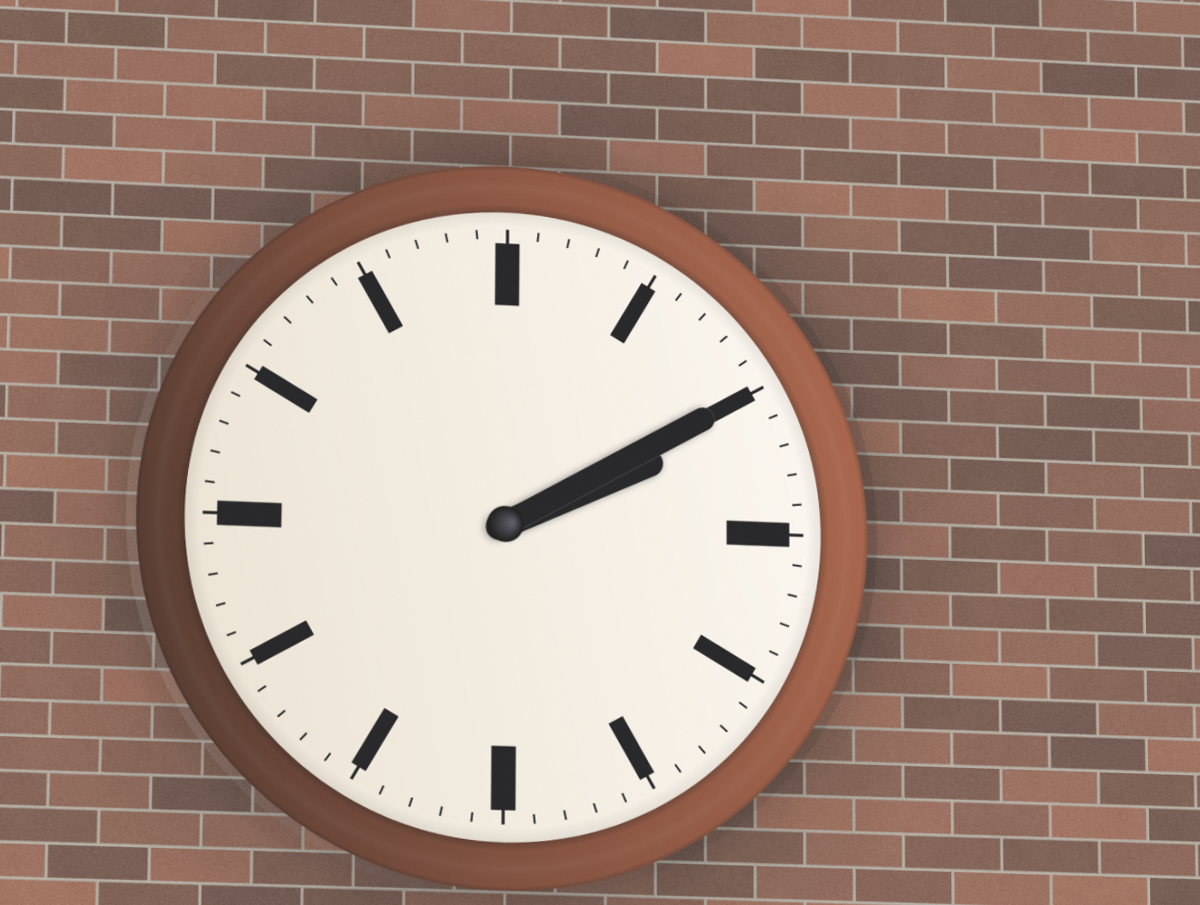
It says 2:10
